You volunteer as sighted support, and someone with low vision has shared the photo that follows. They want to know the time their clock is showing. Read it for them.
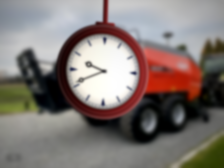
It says 9:41
